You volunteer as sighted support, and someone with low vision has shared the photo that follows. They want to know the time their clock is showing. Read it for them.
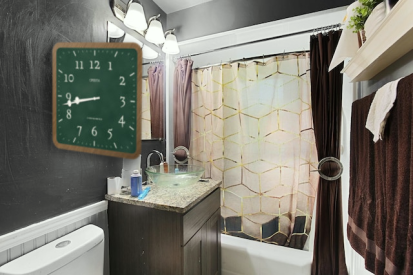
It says 8:43
